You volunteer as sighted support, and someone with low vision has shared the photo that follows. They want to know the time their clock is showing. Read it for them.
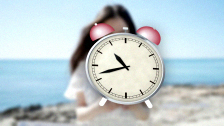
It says 10:42
